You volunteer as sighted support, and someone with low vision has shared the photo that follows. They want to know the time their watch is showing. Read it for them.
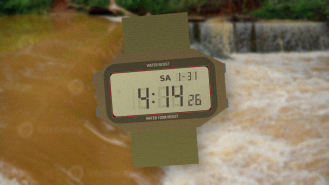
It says 4:14:26
